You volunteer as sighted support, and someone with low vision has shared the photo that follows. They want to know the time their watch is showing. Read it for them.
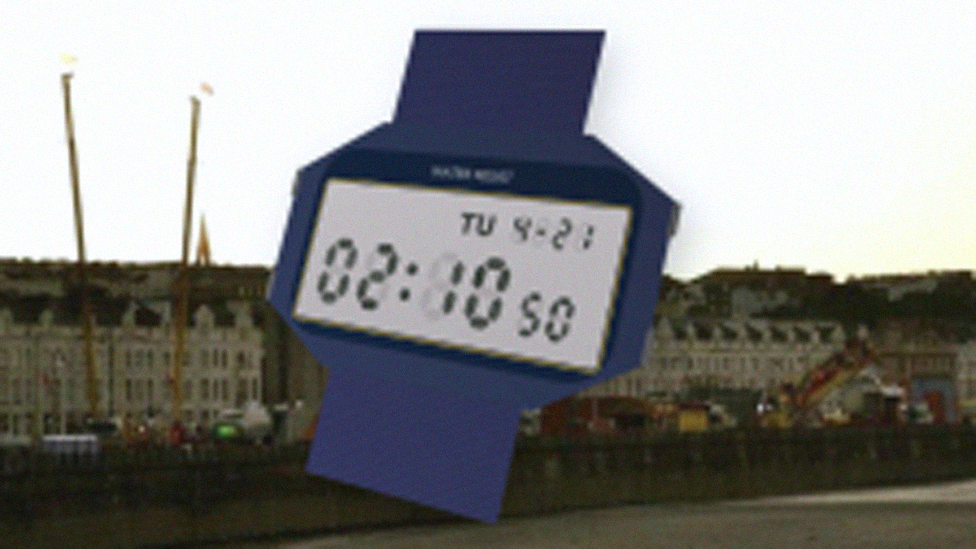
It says 2:10:50
